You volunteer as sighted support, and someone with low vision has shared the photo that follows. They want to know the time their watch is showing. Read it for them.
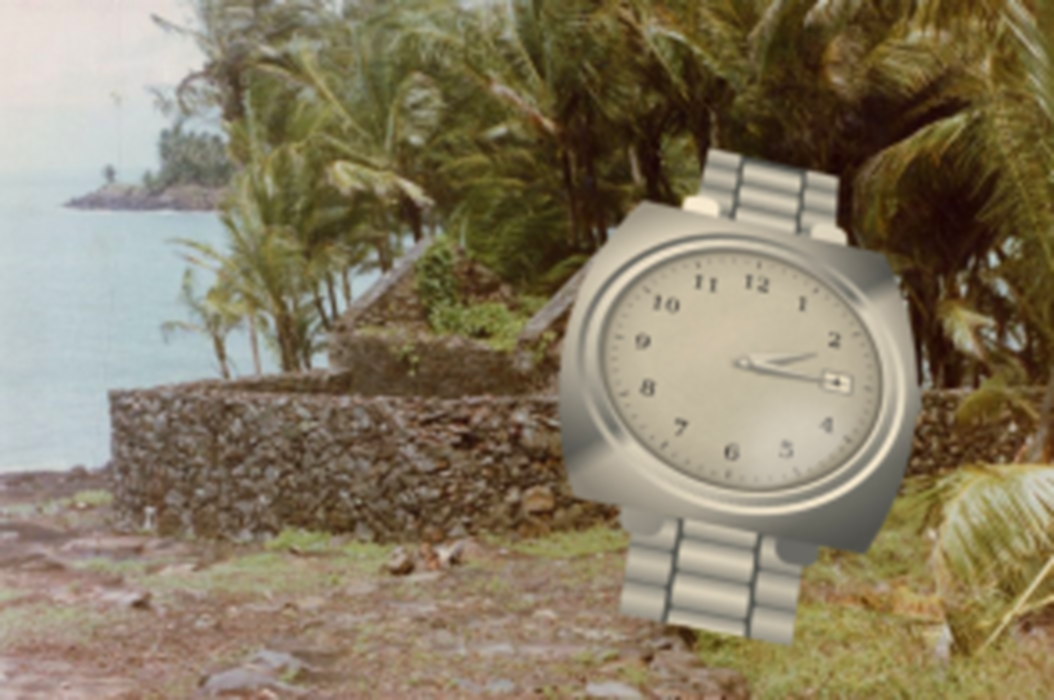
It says 2:15
